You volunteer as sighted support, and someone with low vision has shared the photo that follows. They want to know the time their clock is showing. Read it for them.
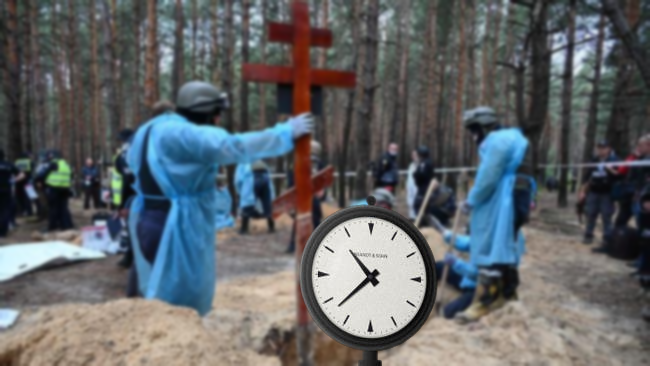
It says 10:38
